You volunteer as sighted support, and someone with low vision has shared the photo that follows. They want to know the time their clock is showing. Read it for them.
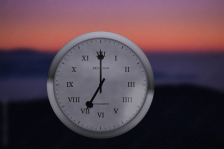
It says 7:00
